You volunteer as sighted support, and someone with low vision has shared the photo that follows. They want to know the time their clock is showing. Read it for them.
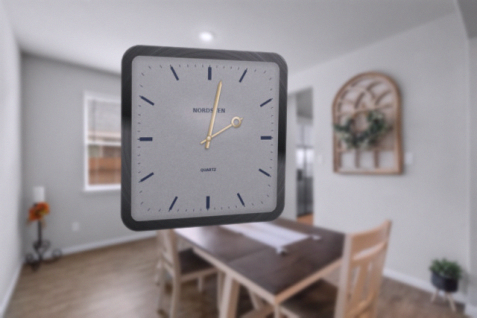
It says 2:02
